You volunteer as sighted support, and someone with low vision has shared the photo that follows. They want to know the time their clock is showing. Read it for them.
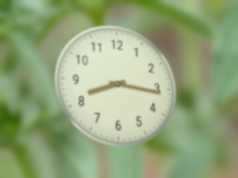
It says 8:16
